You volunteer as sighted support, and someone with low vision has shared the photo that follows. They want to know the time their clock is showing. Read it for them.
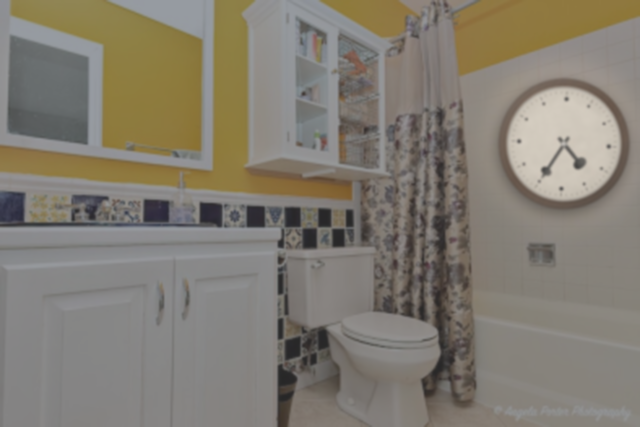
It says 4:35
